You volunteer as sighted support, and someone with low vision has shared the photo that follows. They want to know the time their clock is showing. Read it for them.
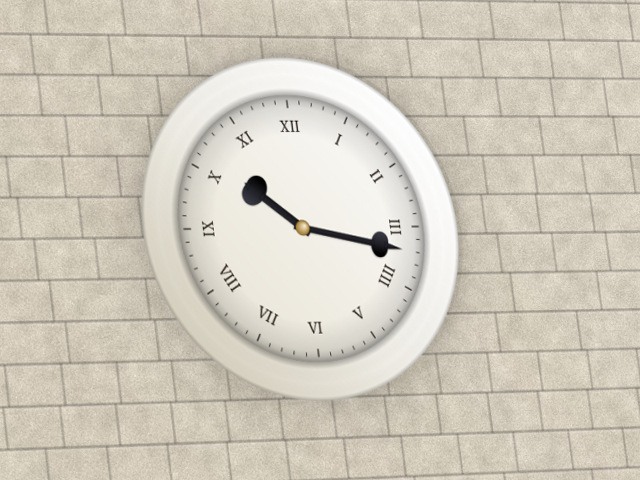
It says 10:17
